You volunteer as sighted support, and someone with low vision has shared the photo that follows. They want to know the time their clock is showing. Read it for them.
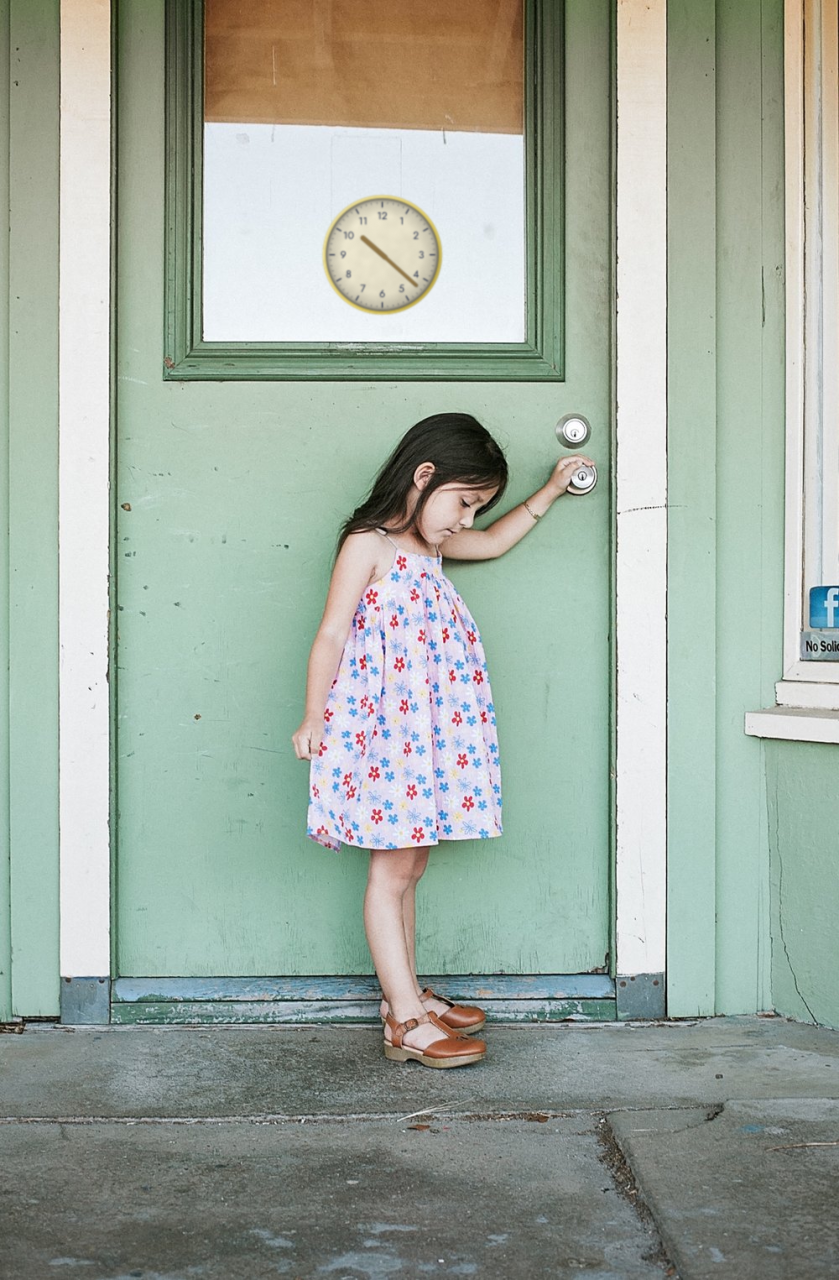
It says 10:22
